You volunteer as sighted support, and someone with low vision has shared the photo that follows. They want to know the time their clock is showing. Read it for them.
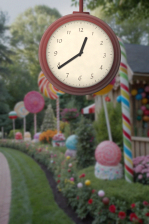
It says 12:39
